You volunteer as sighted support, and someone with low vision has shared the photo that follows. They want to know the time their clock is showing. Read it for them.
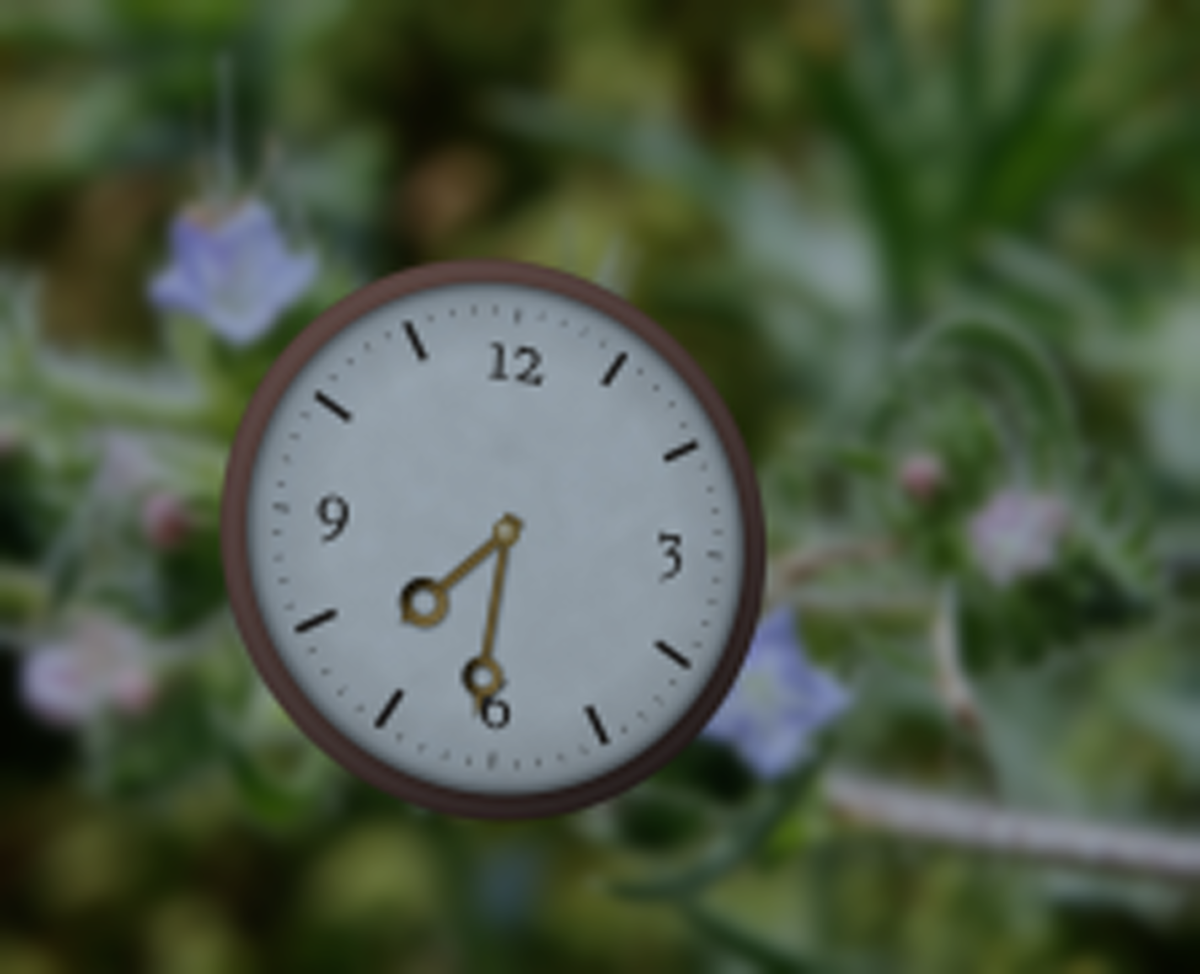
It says 7:31
